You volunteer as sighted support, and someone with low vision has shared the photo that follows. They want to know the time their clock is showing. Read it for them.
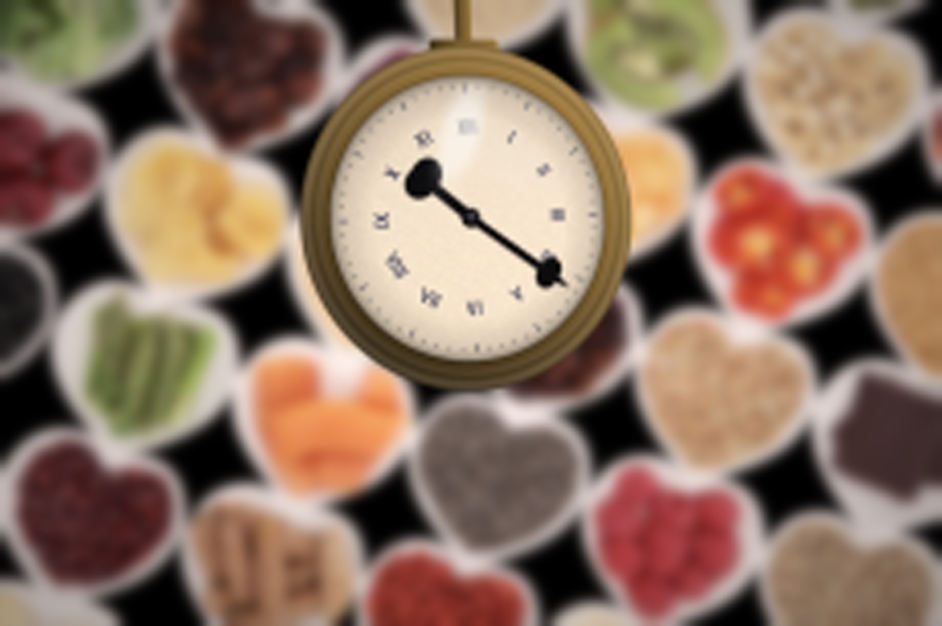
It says 10:21
